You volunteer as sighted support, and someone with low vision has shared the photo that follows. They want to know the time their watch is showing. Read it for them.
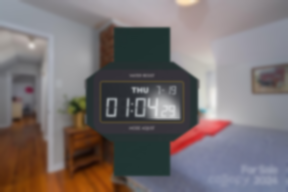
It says 1:04:29
